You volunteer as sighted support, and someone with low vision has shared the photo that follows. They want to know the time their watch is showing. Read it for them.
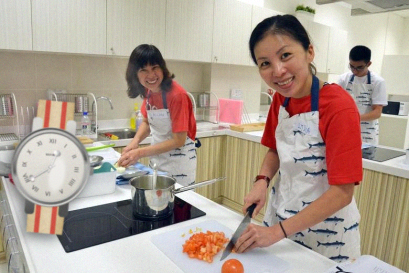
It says 12:39
